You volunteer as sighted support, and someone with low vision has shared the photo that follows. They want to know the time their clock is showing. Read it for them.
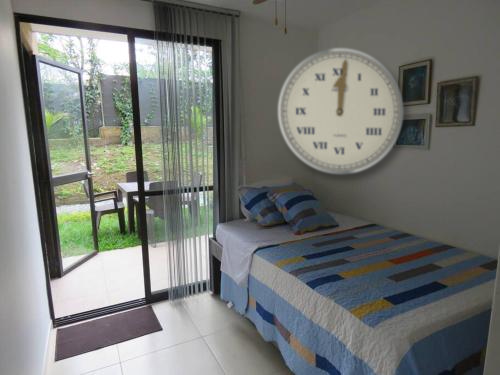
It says 12:01
